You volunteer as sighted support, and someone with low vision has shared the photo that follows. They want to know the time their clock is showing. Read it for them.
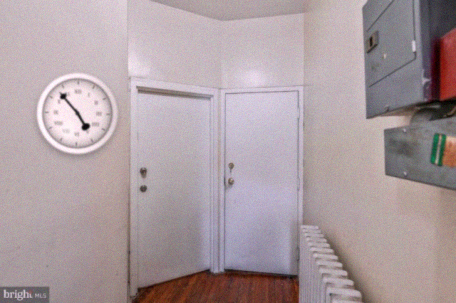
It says 4:53
